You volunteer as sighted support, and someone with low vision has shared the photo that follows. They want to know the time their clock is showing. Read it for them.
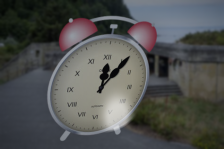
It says 12:06
